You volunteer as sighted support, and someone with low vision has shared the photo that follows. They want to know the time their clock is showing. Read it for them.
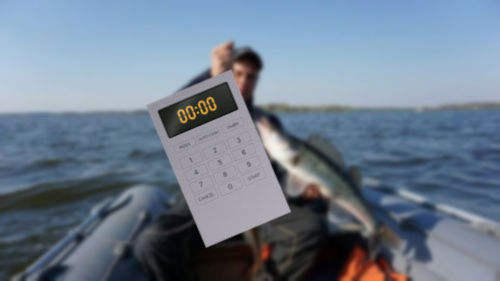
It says 0:00
